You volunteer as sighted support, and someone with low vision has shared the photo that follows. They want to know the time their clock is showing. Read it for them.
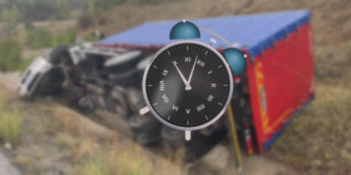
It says 9:58
